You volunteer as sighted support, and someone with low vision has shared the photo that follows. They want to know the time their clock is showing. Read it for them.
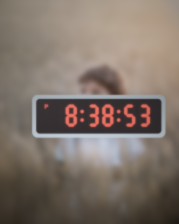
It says 8:38:53
